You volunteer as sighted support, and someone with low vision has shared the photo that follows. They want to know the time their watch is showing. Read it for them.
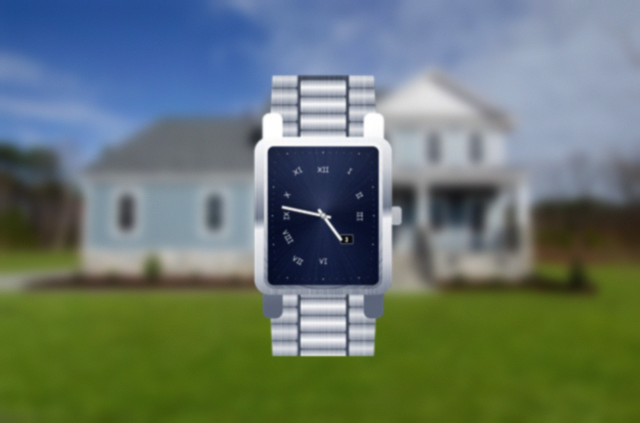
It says 4:47
